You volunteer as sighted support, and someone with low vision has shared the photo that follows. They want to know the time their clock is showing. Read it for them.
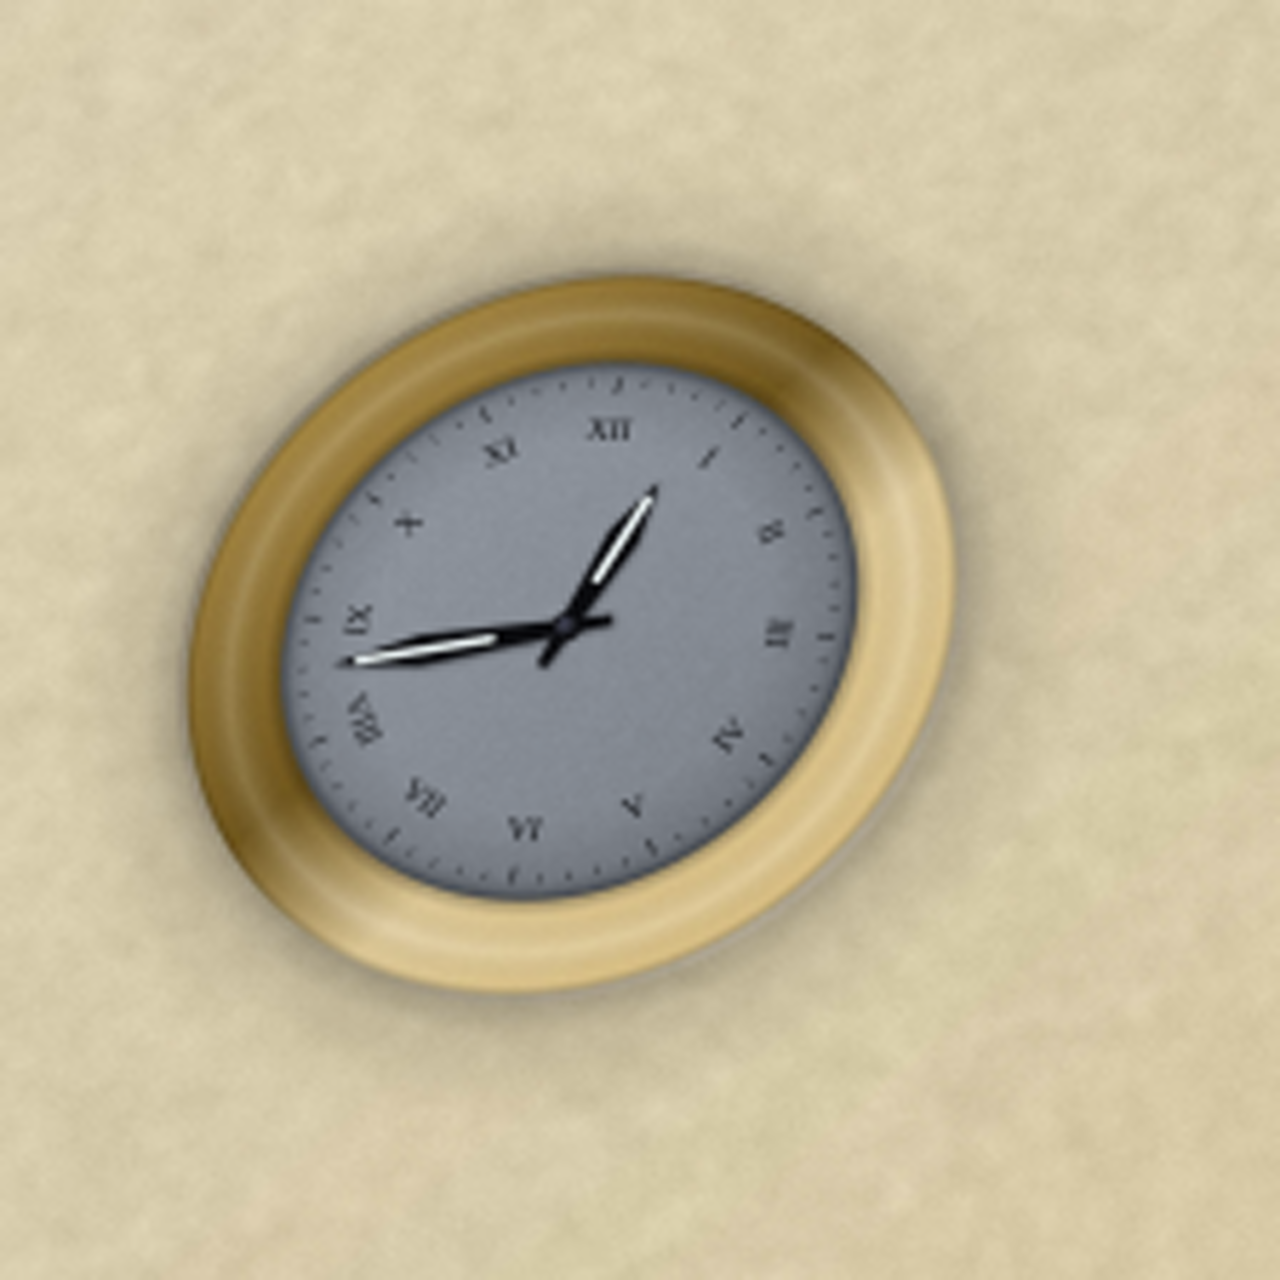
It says 12:43
